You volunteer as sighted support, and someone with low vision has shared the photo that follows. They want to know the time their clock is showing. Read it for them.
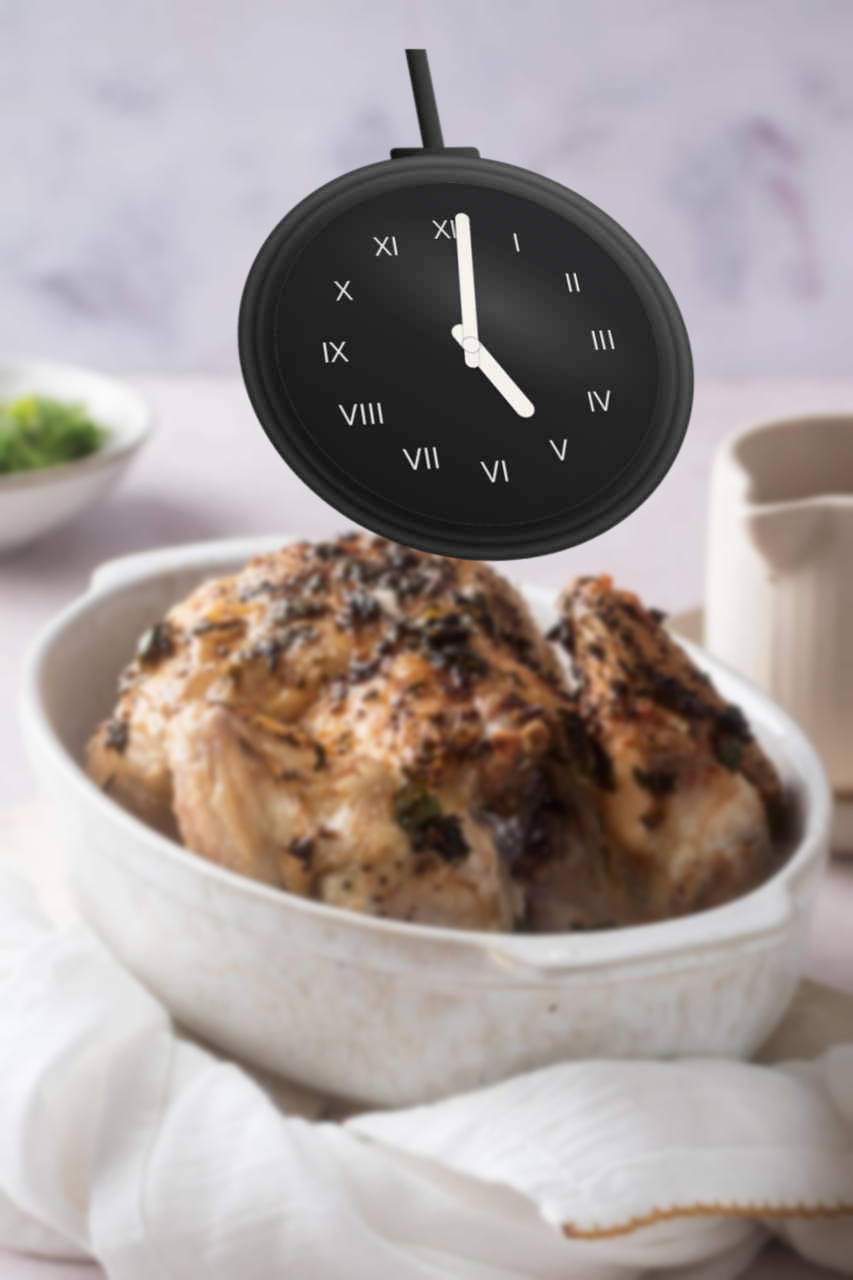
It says 5:01
